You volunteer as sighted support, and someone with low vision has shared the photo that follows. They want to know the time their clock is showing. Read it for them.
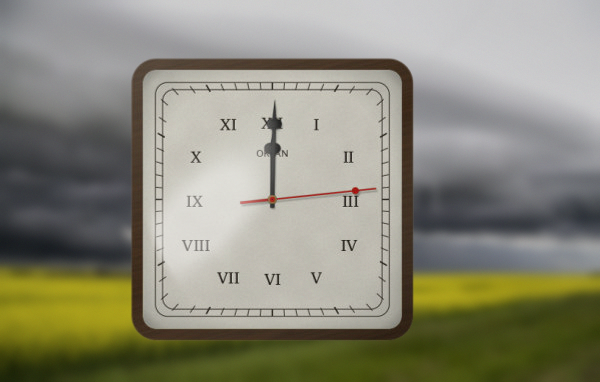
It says 12:00:14
